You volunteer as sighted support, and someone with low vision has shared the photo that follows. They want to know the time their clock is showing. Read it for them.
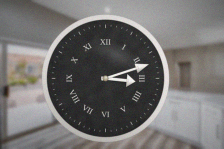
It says 3:12
